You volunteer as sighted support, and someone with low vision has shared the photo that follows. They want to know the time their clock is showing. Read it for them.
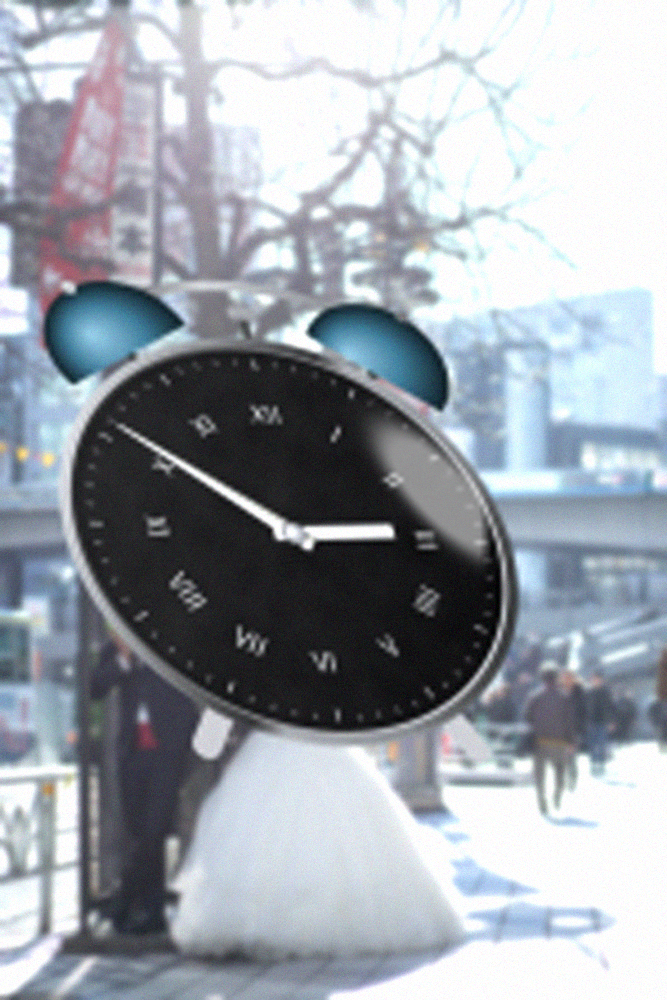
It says 2:51
